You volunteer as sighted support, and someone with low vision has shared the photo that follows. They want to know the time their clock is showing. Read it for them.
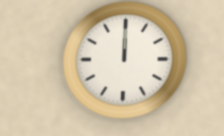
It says 12:00
